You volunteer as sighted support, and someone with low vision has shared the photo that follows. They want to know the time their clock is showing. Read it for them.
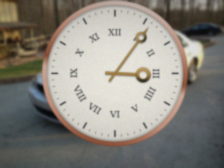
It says 3:06
